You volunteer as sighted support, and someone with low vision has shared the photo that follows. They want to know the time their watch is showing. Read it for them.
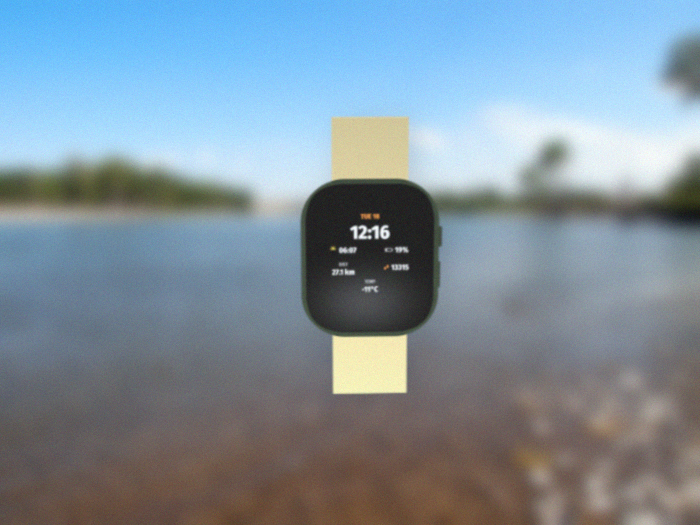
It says 12:16
